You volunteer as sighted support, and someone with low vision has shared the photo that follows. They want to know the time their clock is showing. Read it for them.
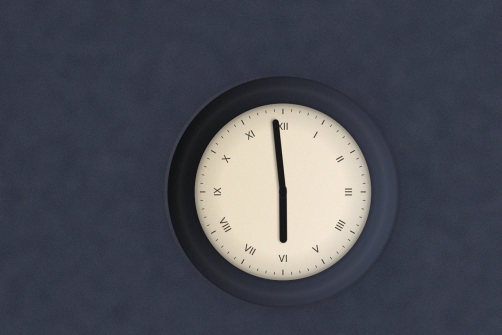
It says 5:59
